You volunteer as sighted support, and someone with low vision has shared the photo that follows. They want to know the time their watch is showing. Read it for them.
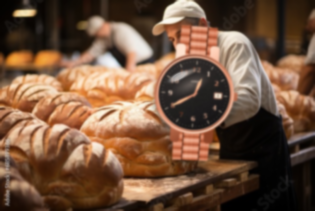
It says 12:40
